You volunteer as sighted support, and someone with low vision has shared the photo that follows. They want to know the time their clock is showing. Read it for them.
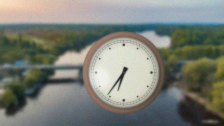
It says 6:36
